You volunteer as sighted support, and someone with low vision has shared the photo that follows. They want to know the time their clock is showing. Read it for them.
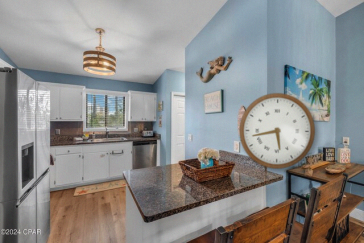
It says 5:43
